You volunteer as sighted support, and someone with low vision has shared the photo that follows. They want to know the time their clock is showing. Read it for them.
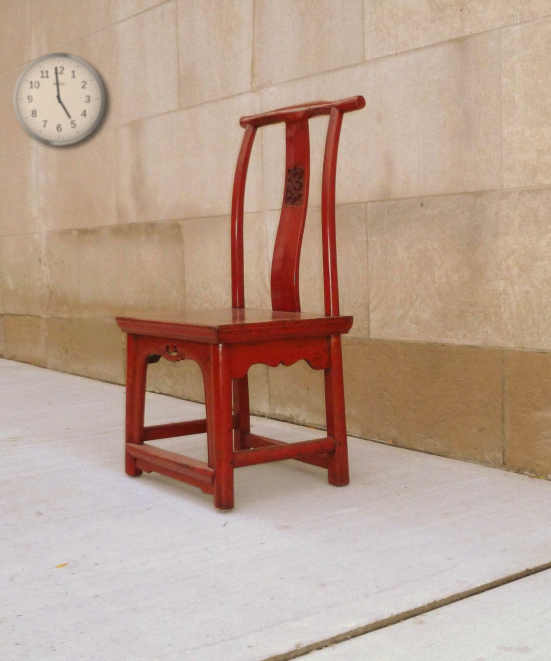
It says 4:59
